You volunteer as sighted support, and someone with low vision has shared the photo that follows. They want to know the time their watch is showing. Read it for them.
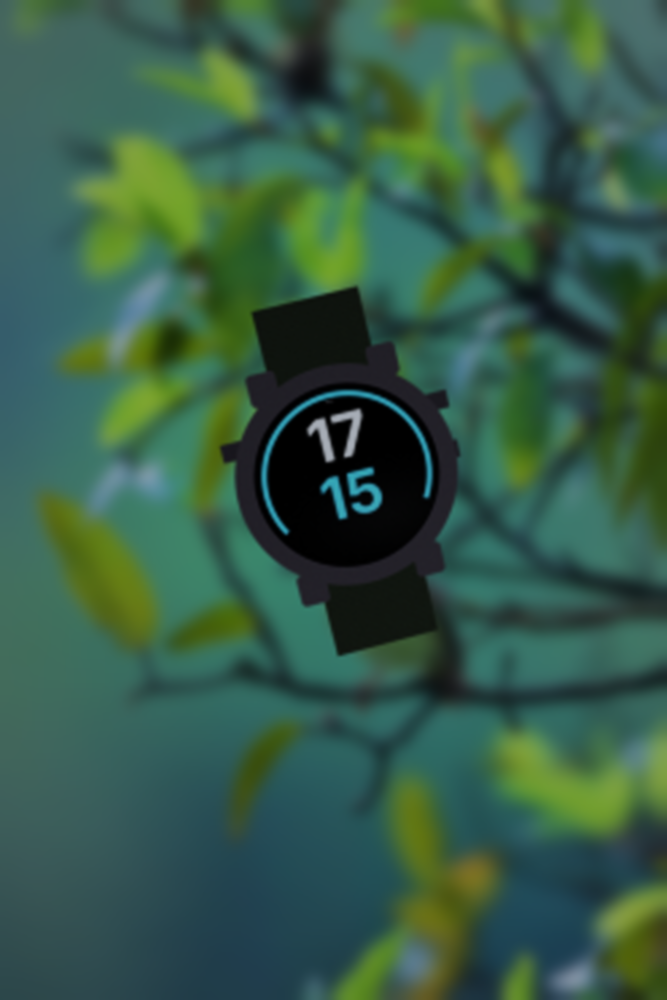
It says 17:15
